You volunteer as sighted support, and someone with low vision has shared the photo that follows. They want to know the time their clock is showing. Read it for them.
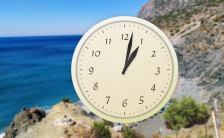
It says 1:02
